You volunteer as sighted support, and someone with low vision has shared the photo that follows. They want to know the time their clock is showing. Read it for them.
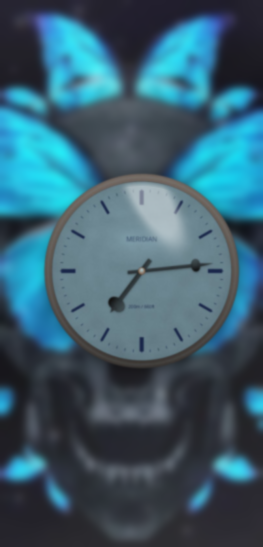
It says 7:14
